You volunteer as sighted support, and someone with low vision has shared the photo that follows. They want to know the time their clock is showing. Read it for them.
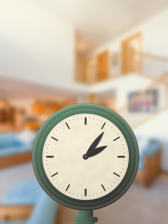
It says 2:06
